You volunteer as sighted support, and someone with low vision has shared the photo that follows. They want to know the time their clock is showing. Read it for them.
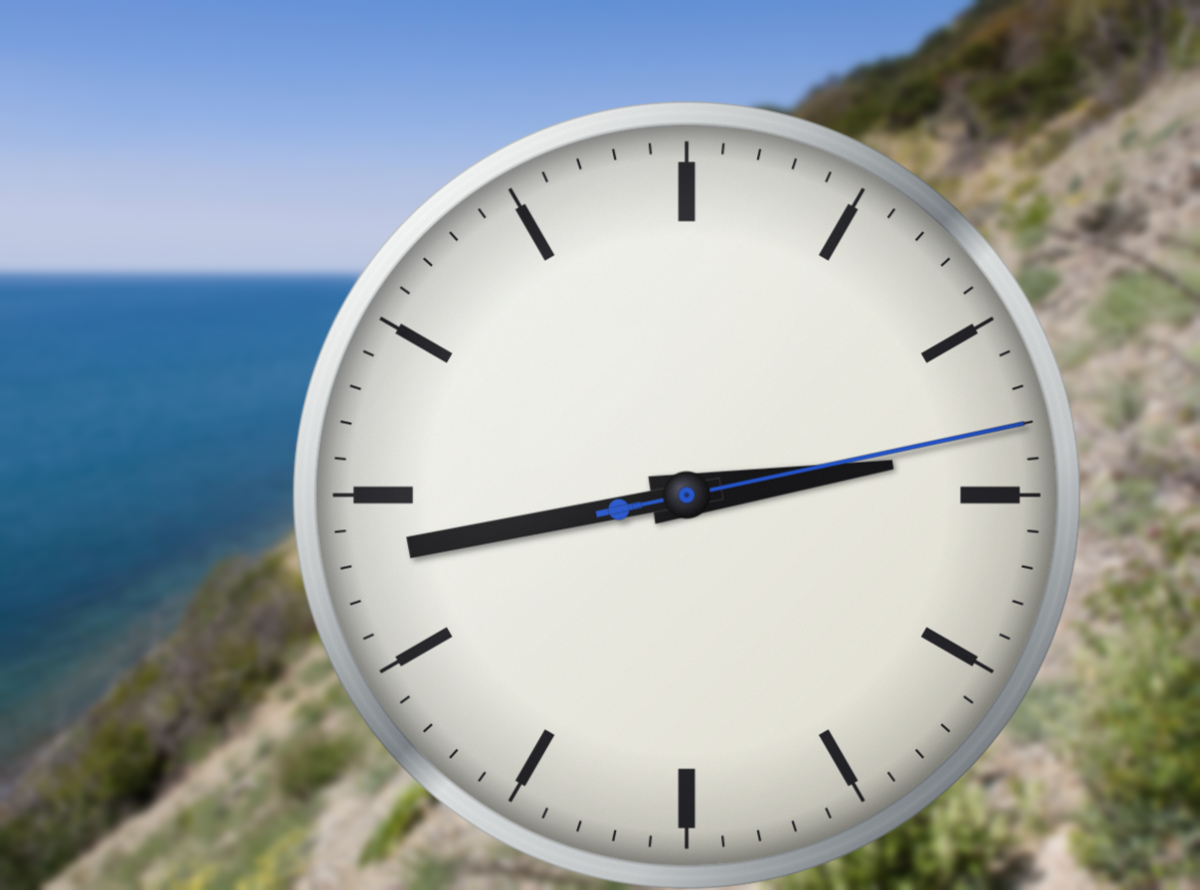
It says 2:43:13
